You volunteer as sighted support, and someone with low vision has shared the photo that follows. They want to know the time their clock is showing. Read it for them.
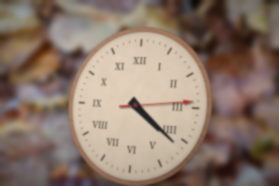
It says 4:21:14
